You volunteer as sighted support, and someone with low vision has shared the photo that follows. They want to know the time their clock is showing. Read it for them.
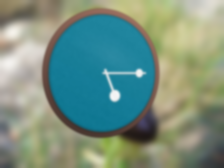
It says 5:15
